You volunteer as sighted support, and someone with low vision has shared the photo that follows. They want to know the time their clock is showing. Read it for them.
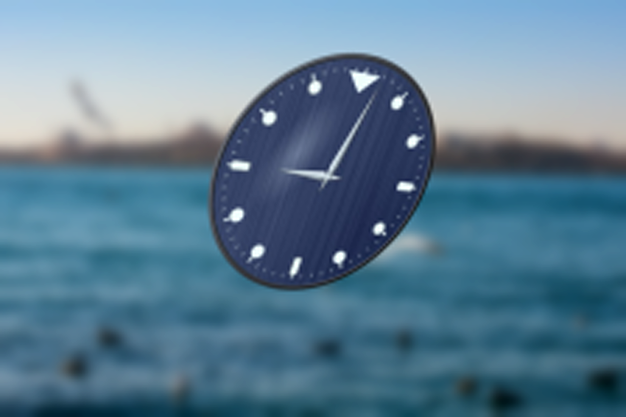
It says 9:02
